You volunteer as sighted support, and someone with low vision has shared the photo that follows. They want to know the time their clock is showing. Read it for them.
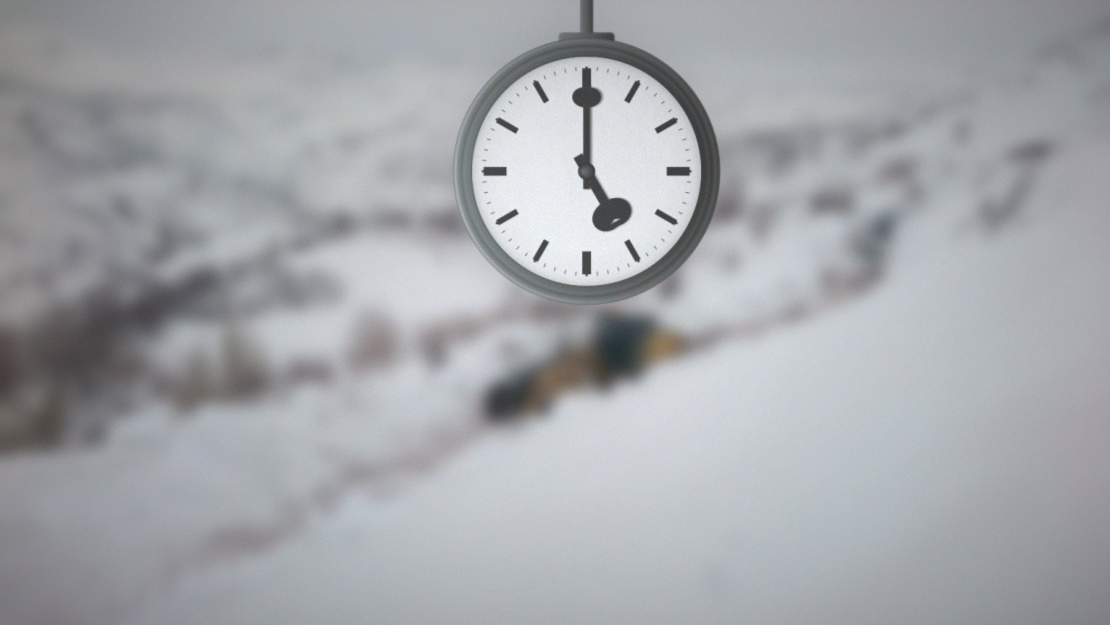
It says 5:00
